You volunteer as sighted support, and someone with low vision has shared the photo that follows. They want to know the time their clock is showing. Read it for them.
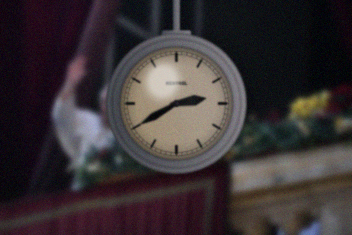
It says 2:40
